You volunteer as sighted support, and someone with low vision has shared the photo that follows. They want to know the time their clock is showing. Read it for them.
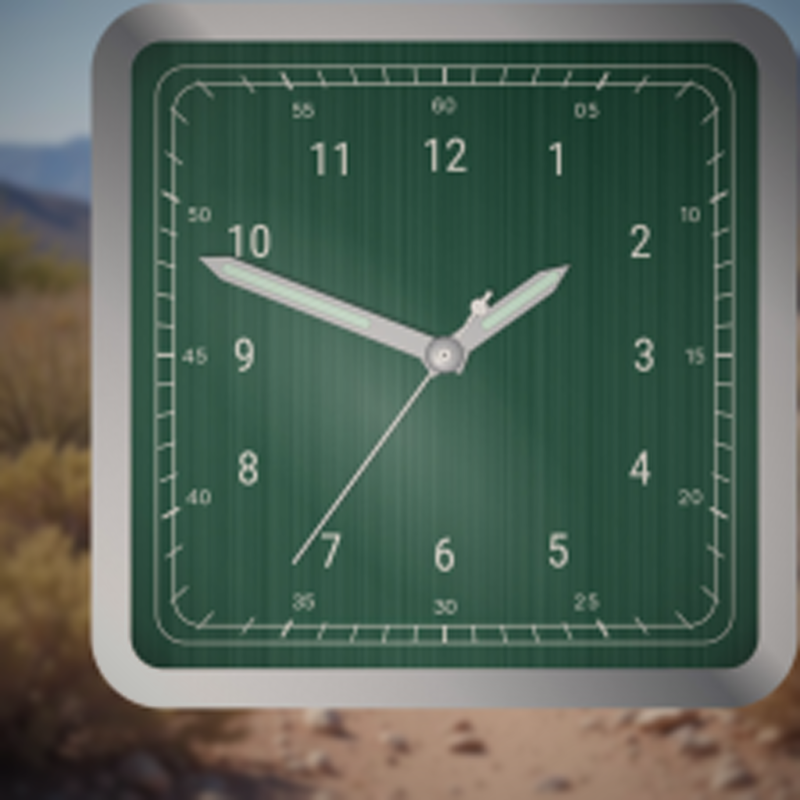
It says 1:48:36
